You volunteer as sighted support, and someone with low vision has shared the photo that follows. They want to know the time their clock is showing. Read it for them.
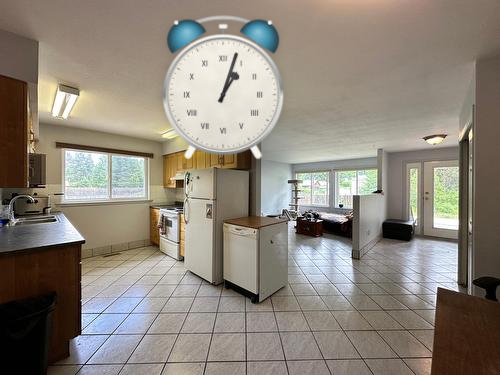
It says 1:03
